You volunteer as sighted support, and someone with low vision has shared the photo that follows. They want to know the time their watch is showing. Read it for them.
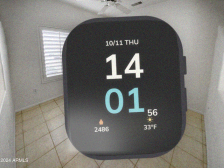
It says 14:01:56
